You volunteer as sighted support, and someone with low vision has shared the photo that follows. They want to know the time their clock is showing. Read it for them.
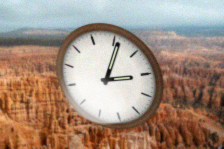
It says 3:06
